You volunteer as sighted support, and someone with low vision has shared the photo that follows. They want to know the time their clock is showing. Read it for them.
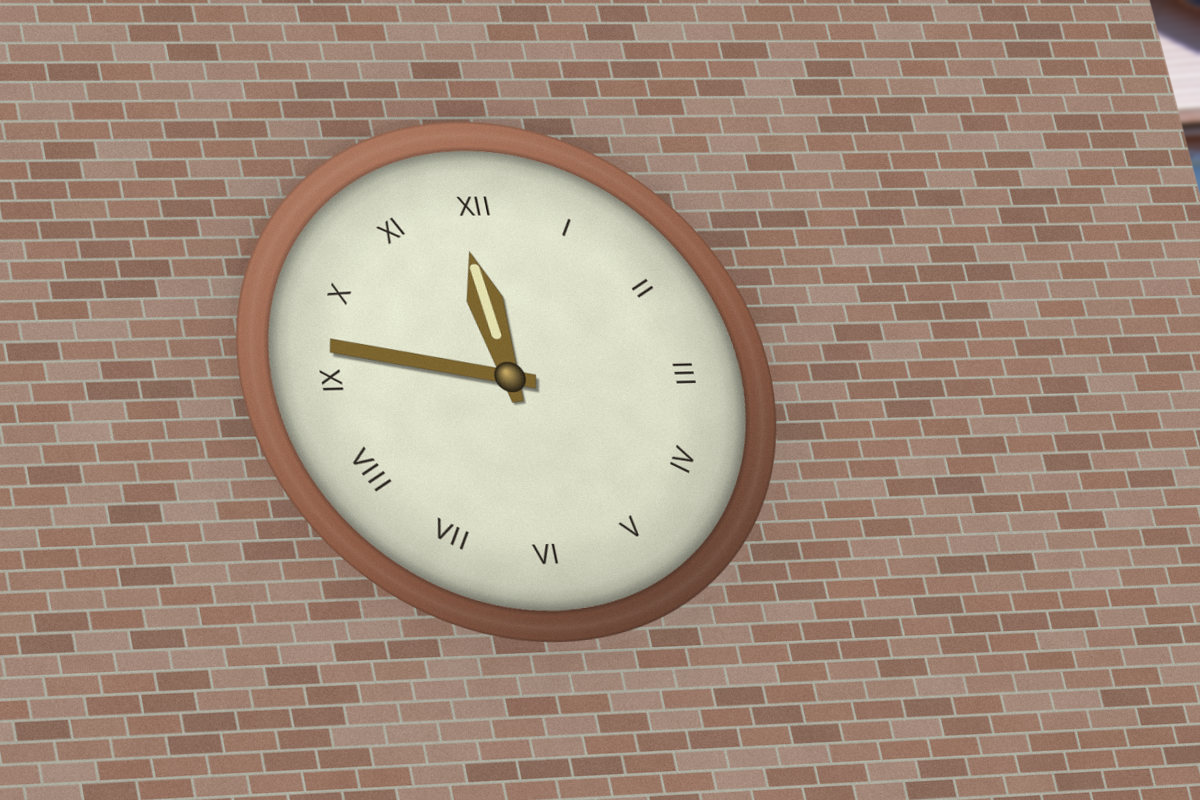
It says 11:47
